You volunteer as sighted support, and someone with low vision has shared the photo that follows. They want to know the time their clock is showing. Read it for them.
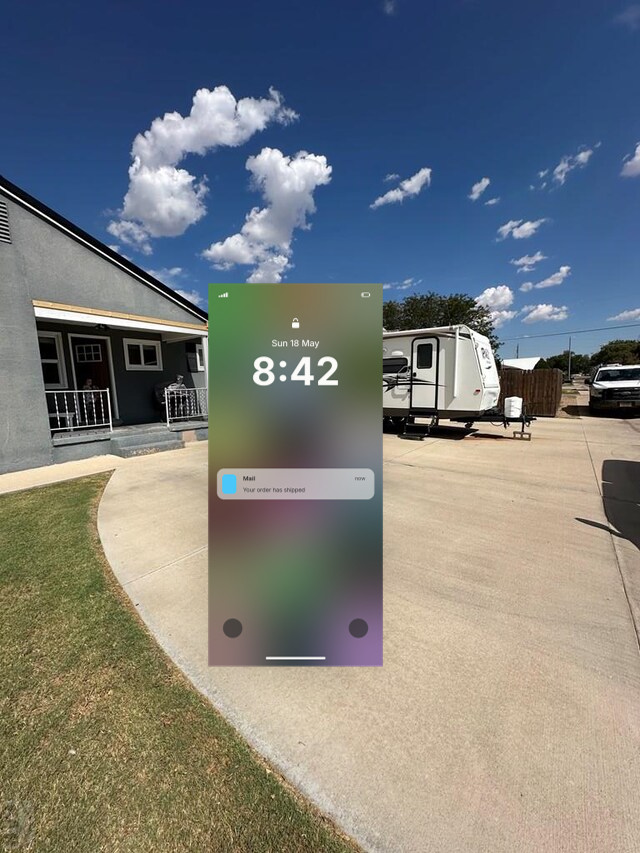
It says 8:42
